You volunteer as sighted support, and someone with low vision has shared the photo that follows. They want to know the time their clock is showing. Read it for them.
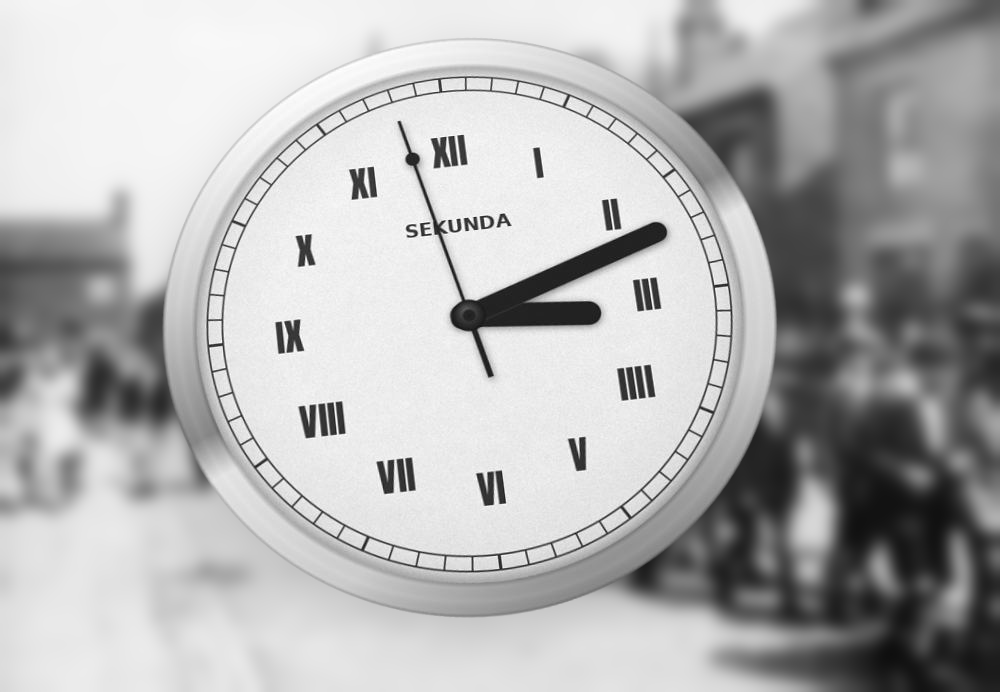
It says 3:11:58
